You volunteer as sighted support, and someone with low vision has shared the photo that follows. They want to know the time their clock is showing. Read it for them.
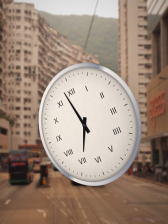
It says 6:58
